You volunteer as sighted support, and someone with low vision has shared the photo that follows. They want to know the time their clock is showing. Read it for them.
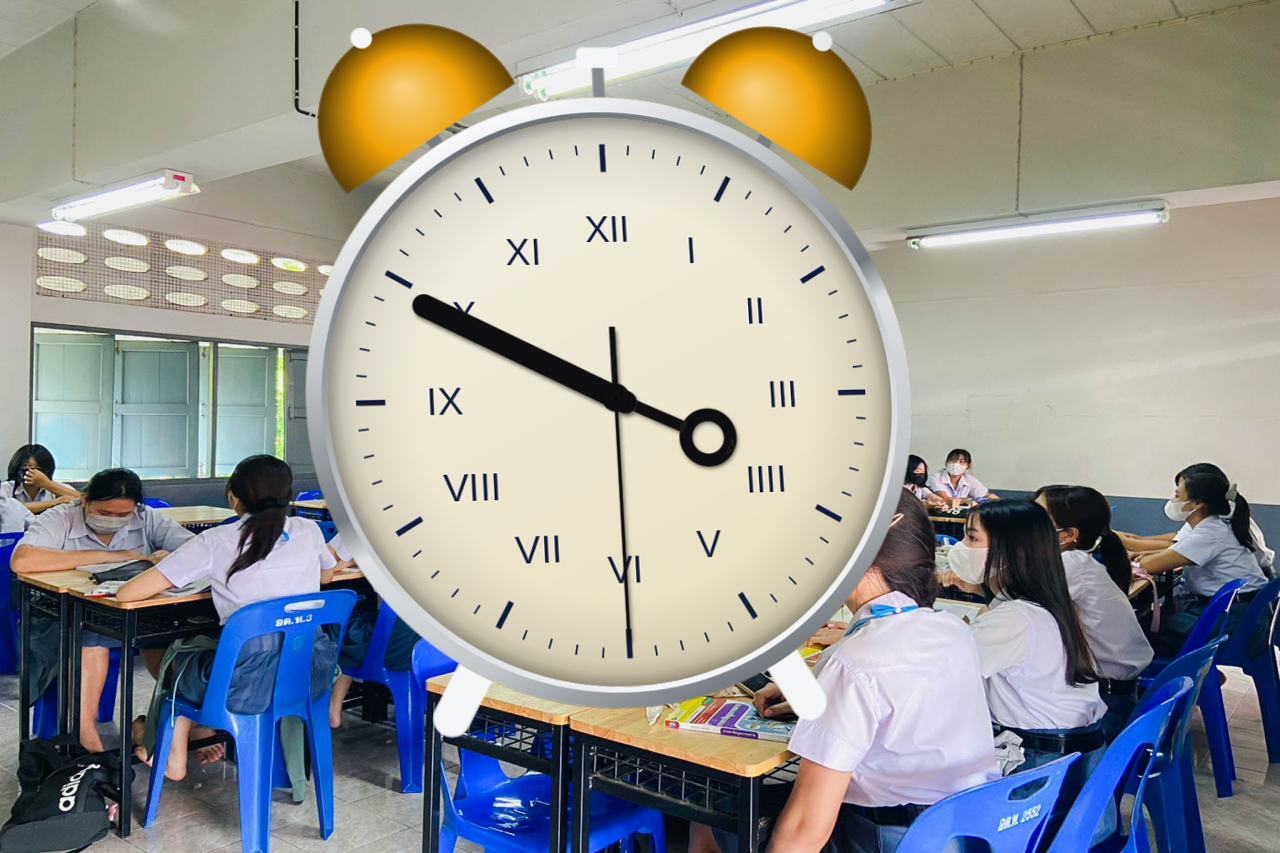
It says 3:49:30
